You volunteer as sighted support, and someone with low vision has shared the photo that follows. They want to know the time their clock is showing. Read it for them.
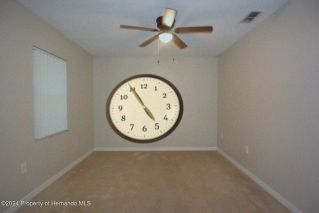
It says 4:55
